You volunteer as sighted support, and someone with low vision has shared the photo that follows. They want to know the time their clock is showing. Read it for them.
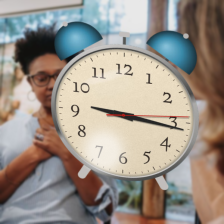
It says 9:16:14
